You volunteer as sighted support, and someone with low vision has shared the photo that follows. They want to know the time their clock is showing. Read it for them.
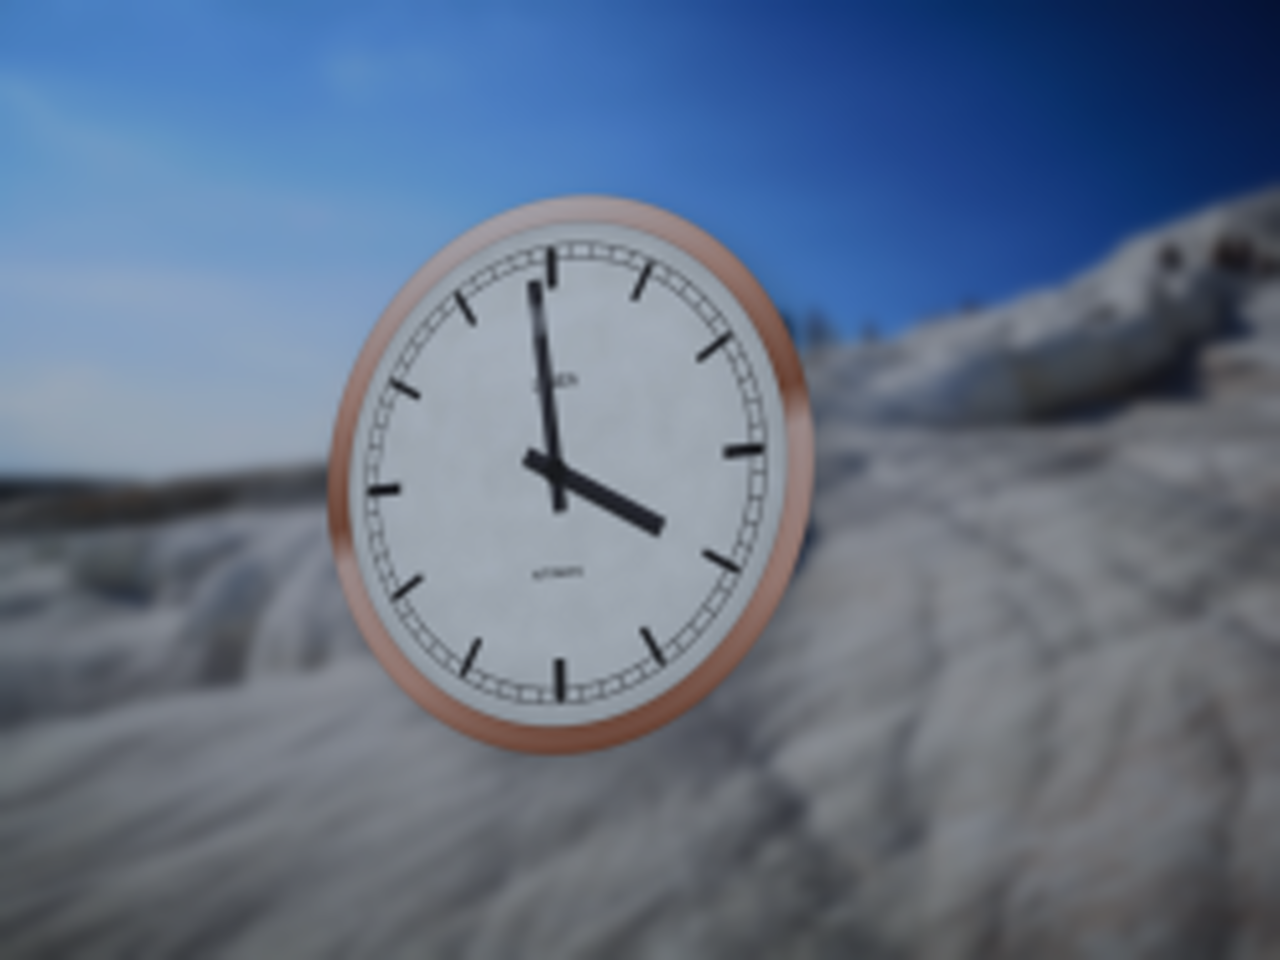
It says 3:59
